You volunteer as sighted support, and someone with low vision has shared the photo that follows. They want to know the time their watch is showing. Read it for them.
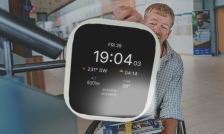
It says 19:04
